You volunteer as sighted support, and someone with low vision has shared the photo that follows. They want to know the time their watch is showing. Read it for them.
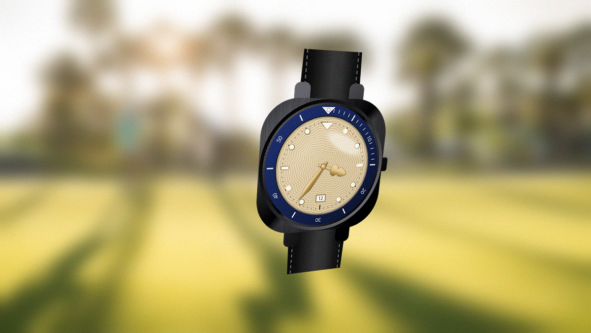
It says 3:36
